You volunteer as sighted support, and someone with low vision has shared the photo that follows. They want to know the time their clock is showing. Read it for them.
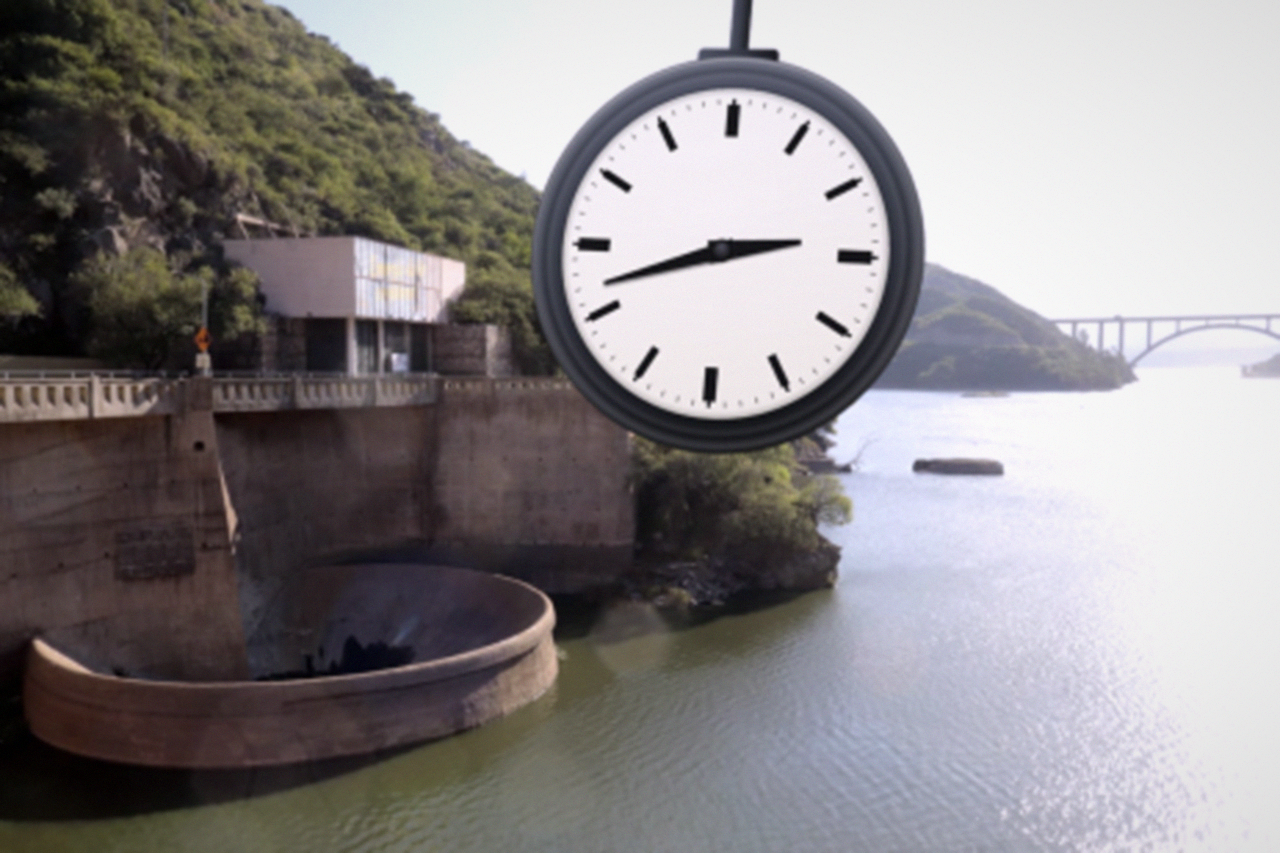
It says 2:42
